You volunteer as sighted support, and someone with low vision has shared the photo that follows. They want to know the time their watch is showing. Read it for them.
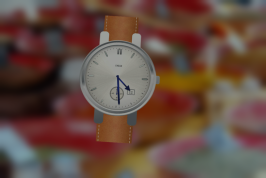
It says 4:29
